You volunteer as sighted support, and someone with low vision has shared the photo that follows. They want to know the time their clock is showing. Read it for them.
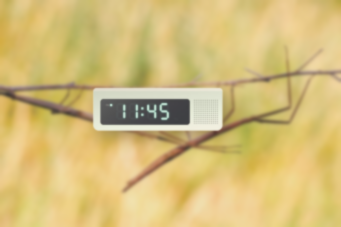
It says 11:45
